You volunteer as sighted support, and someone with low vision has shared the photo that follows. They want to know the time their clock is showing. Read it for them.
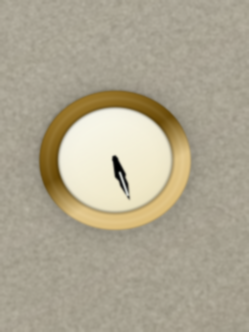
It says 5:27
